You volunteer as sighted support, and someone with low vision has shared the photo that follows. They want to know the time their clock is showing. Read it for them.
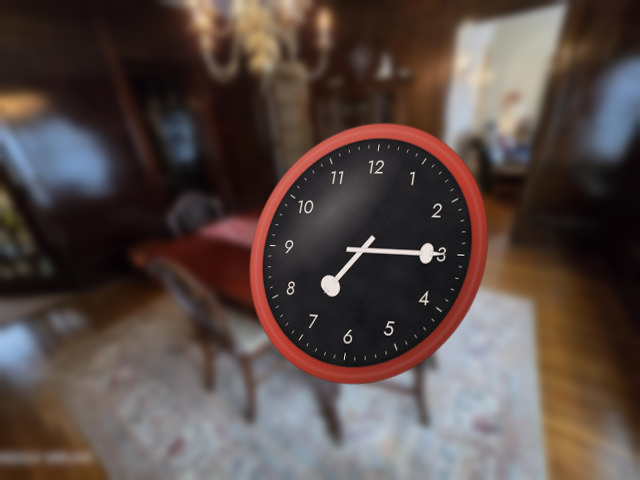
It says 7:15
